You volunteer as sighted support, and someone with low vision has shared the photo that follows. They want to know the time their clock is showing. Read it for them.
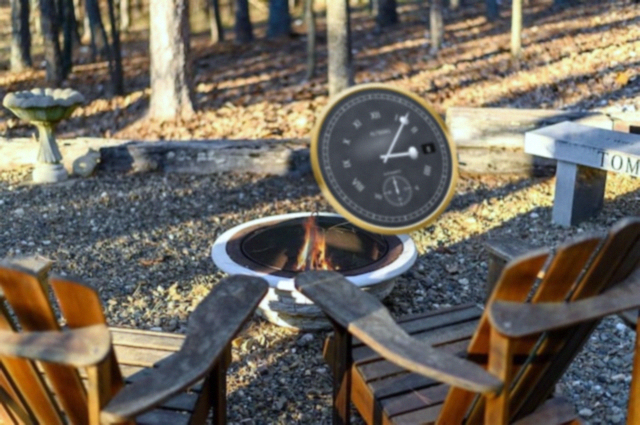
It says 3:07
